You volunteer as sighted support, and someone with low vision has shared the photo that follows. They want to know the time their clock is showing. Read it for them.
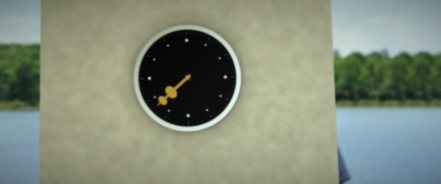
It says 7:38
